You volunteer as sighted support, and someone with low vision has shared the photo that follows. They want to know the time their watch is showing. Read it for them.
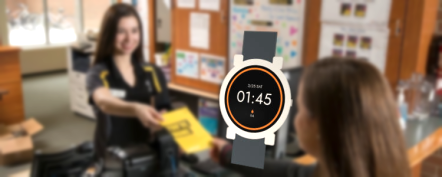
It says 1:45
